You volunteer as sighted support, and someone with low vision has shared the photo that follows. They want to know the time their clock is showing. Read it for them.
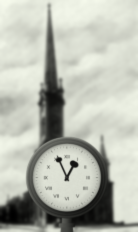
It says 12:56
